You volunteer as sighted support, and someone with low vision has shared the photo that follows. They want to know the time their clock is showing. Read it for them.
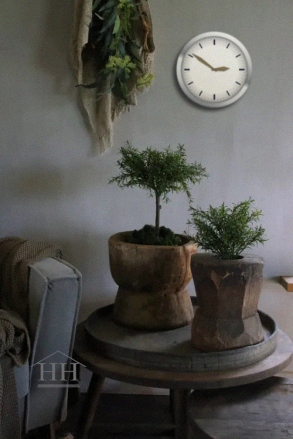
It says 2:51
